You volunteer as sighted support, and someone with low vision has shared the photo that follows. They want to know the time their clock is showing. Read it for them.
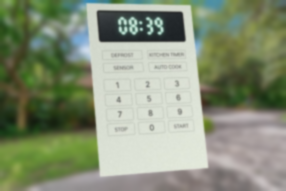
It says 8:39
